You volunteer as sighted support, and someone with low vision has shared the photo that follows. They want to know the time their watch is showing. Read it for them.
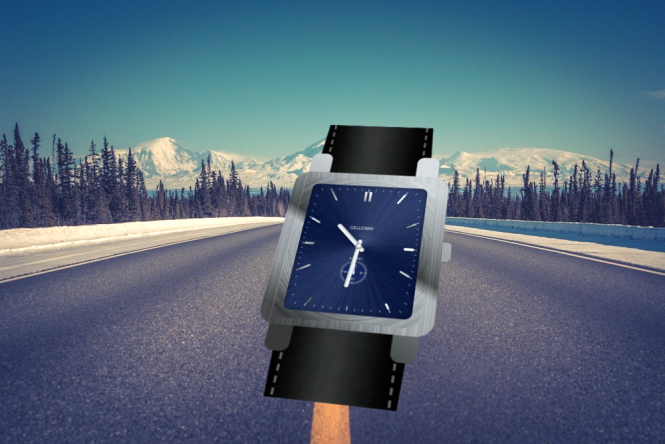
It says 10:31
